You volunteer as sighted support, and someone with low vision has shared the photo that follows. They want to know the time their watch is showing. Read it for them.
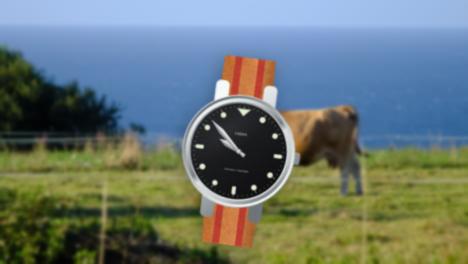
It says 9:52
